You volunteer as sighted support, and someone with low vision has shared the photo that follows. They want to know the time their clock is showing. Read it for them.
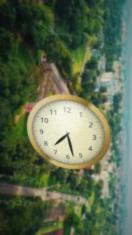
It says 7:28
